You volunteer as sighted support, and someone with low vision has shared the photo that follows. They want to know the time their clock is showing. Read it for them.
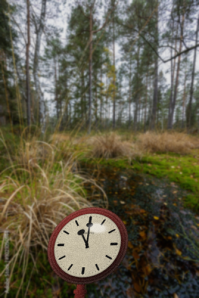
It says 11:00
